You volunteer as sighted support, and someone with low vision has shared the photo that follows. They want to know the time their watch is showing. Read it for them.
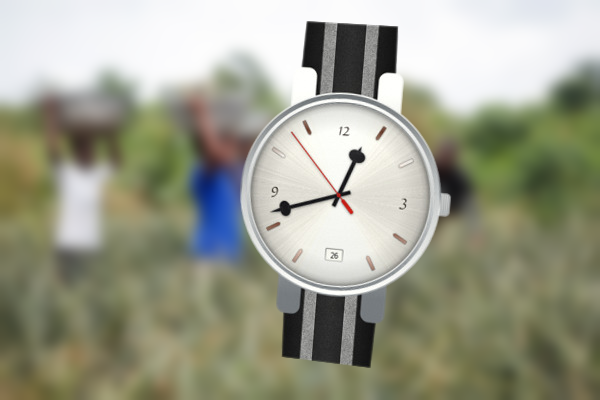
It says 12:41:53
